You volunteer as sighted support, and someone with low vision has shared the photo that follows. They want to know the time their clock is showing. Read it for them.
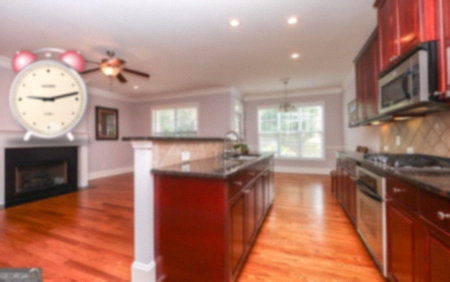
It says 9:13
